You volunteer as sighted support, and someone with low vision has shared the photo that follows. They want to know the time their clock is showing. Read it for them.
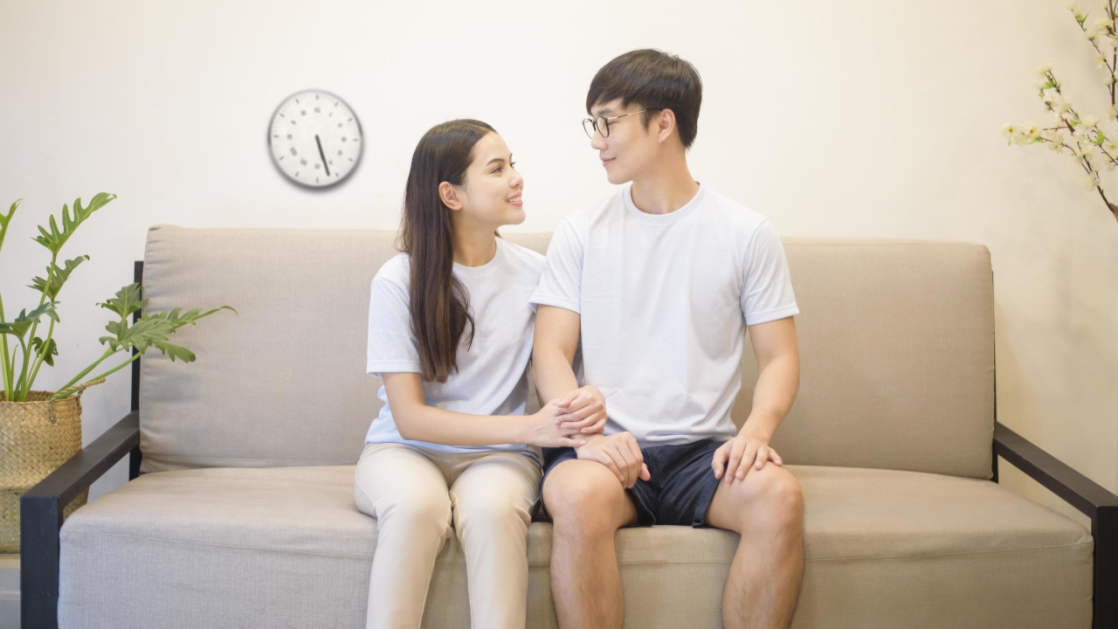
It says 5:27
